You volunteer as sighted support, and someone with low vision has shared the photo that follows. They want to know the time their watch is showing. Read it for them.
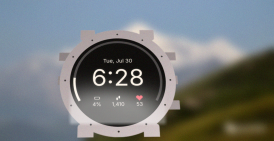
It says 6:28
